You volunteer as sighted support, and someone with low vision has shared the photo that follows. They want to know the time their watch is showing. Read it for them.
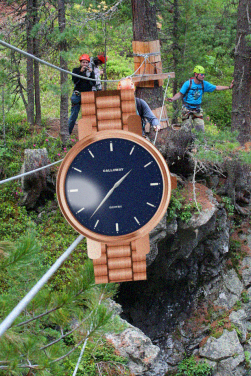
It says 1:37
